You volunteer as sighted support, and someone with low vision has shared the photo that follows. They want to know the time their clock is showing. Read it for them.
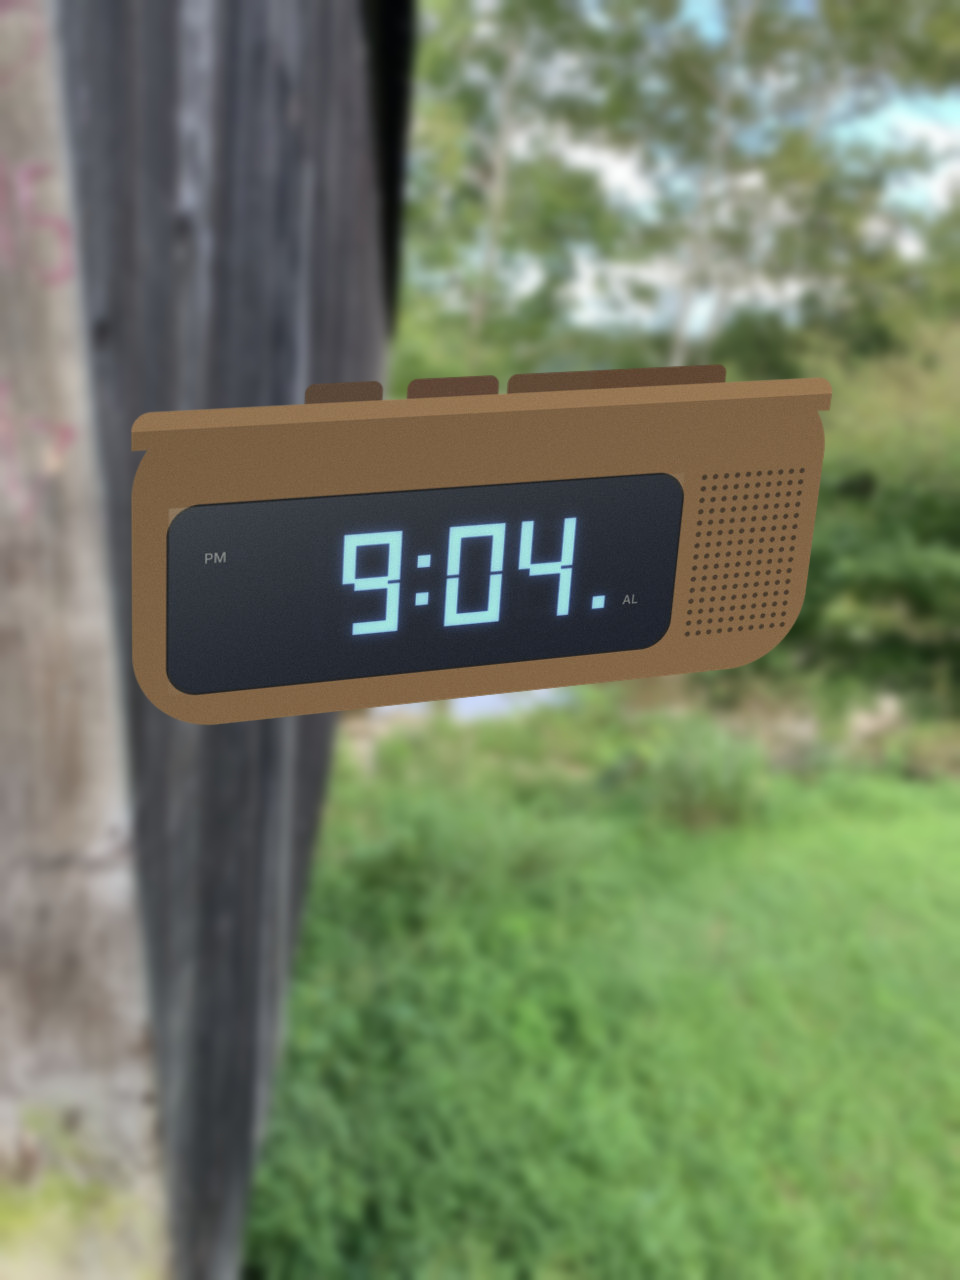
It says 9:04
